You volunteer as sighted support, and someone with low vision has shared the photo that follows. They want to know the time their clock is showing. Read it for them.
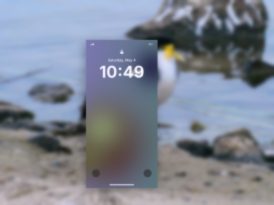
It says 10:49
